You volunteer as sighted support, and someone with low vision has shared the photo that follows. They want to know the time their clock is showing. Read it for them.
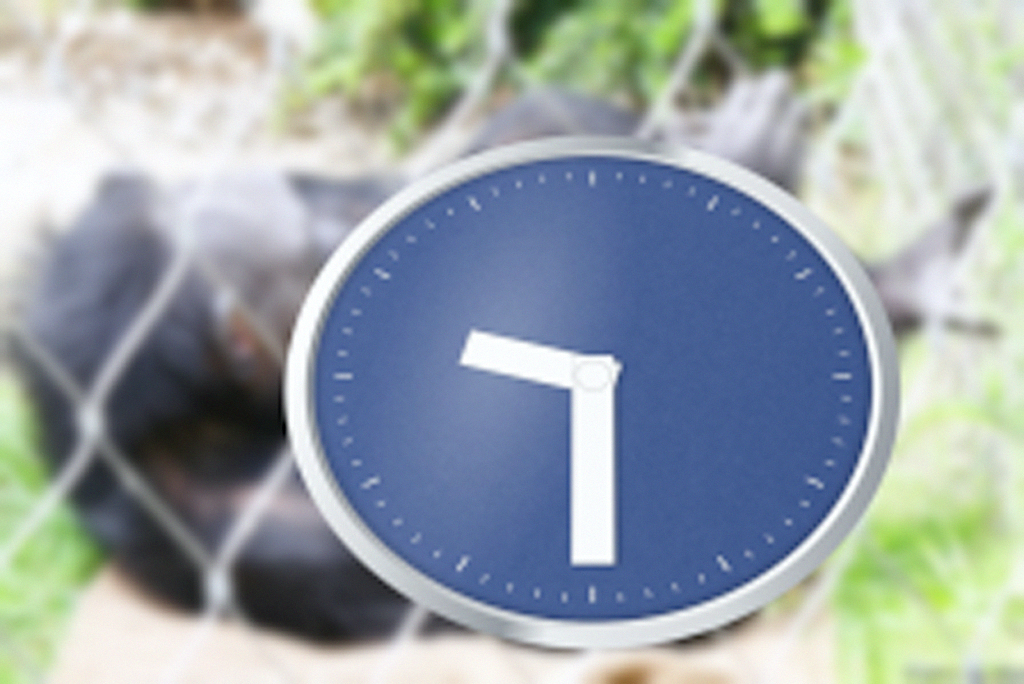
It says 9:30
